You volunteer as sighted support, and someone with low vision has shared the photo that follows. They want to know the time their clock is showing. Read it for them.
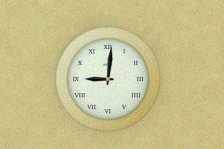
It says 9:01
